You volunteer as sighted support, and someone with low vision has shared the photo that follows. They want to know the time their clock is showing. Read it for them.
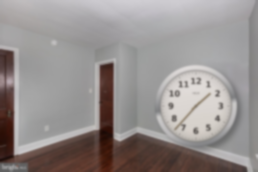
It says 1:37
